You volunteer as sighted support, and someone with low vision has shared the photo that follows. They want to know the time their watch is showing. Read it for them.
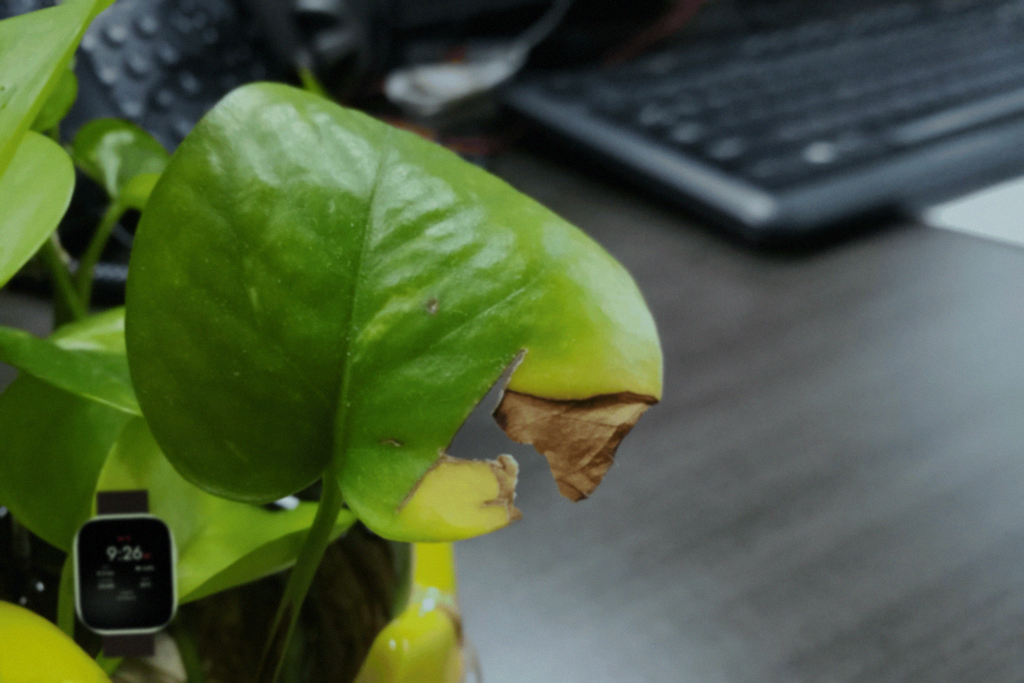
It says 9:26
